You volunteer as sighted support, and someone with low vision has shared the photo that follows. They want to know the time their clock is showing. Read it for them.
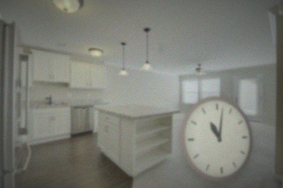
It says 11:02
